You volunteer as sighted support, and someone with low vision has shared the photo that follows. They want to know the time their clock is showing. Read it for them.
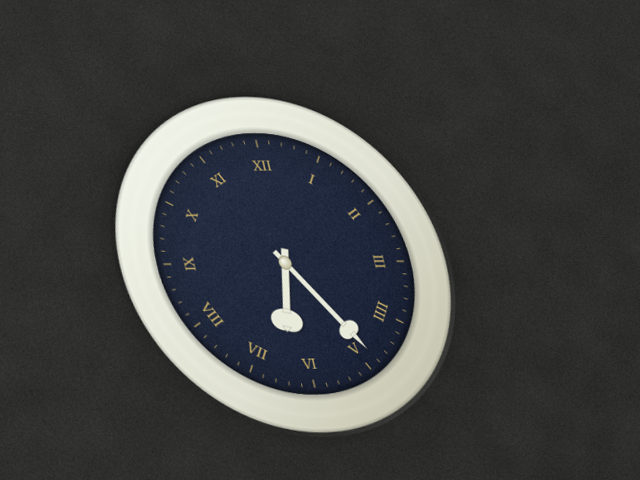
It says 6:24
